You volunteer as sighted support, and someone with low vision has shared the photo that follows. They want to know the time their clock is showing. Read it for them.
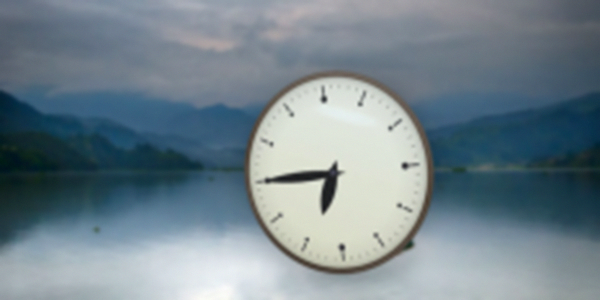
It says 6:45
